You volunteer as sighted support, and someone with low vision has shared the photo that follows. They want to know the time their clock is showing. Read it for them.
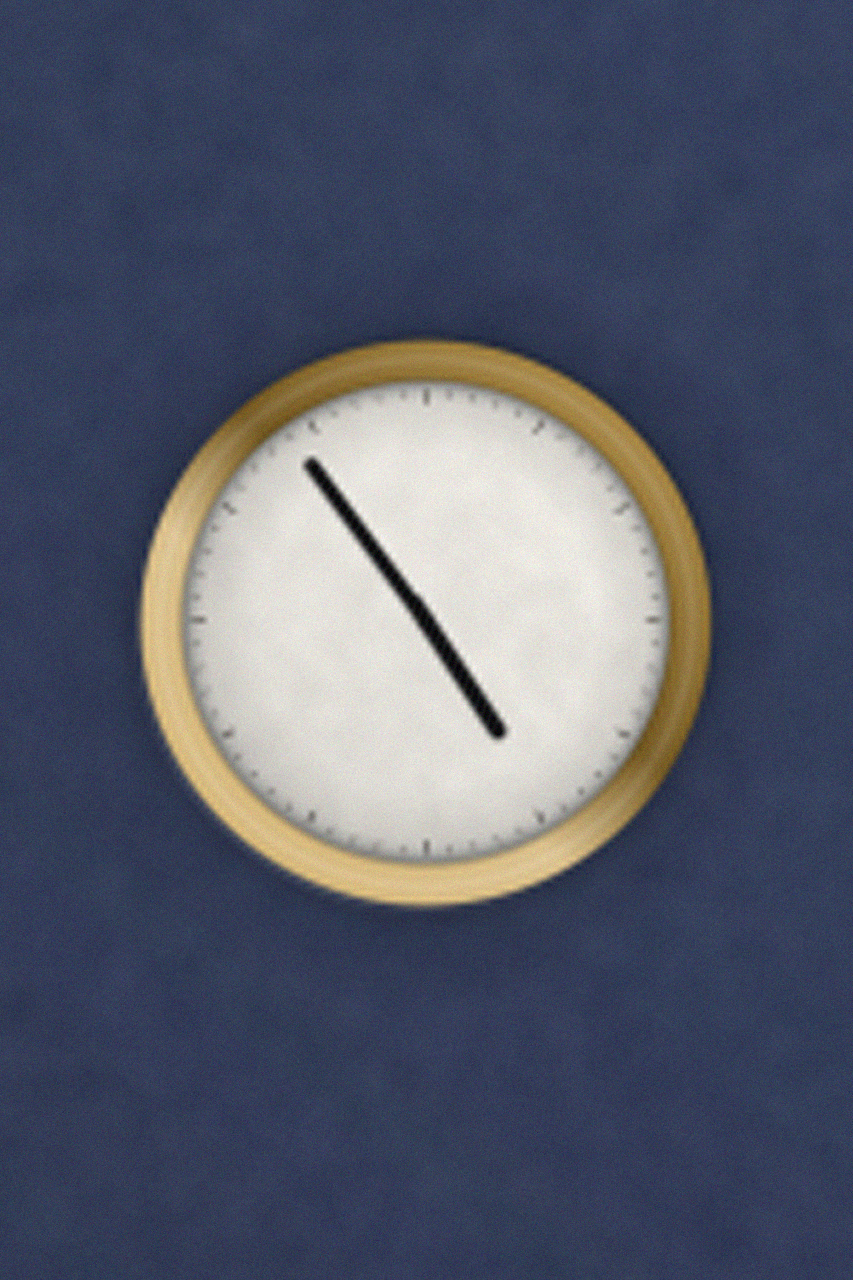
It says 4:54
